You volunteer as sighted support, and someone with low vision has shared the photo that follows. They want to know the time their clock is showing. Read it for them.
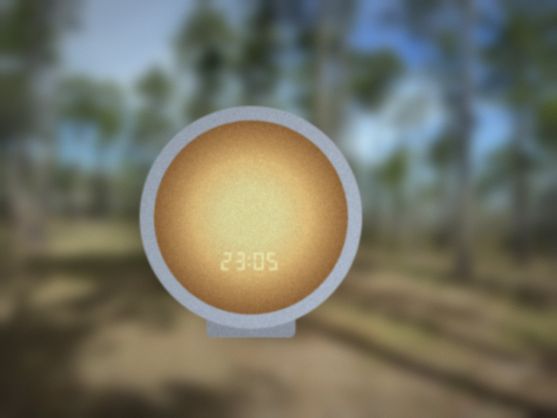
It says 23:05
